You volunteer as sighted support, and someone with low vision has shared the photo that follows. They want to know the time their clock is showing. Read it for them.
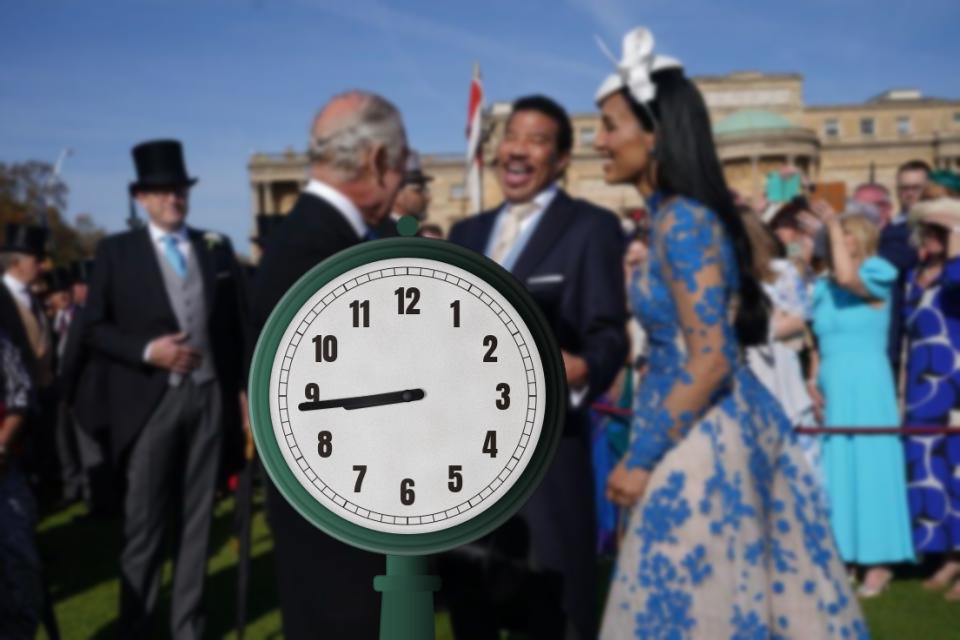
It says 8:44
